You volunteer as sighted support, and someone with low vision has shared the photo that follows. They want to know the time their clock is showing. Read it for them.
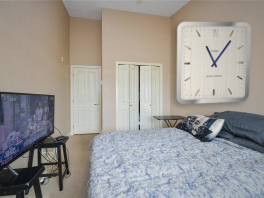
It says 11:06
